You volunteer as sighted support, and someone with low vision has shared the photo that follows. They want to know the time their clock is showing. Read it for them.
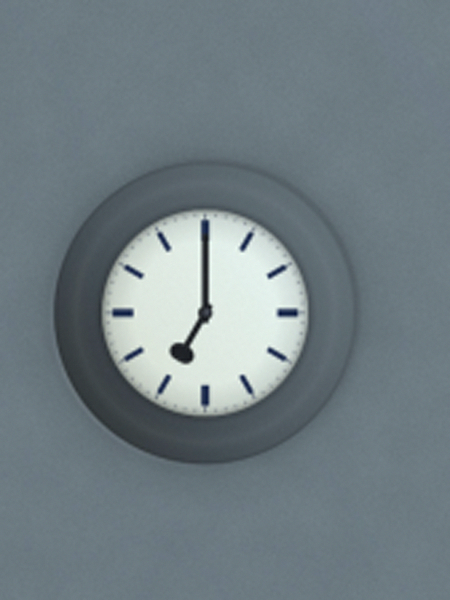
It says 7:00
